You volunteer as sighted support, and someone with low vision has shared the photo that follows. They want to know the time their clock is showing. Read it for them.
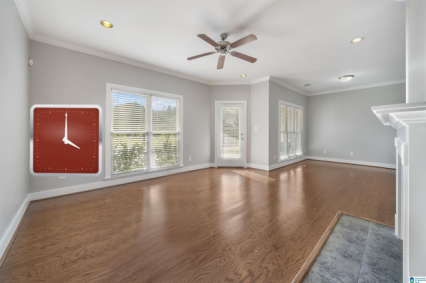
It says 4:00
